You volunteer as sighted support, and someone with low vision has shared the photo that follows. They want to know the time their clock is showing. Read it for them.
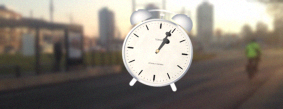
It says 1:04
